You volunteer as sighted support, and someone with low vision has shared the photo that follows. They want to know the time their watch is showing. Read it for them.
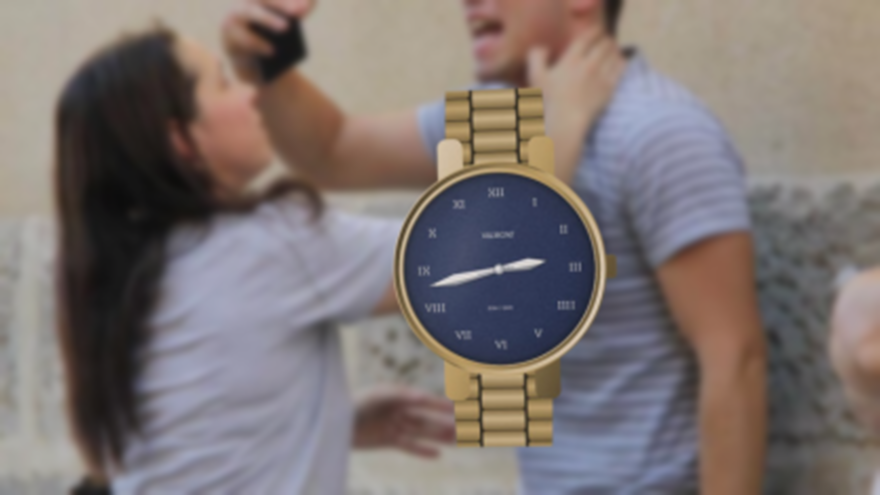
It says 2:43
